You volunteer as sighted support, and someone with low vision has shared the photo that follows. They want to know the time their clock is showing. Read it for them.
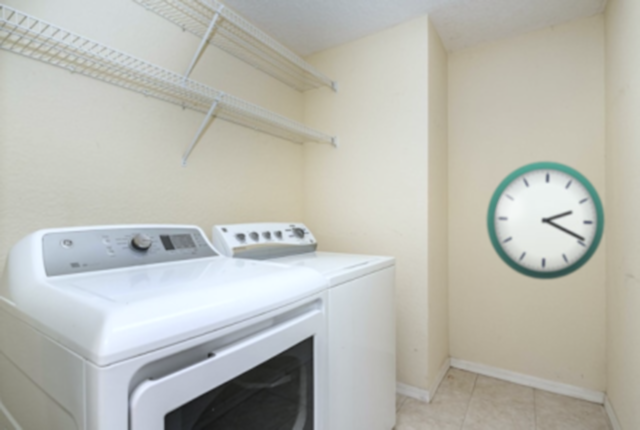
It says 2:19
